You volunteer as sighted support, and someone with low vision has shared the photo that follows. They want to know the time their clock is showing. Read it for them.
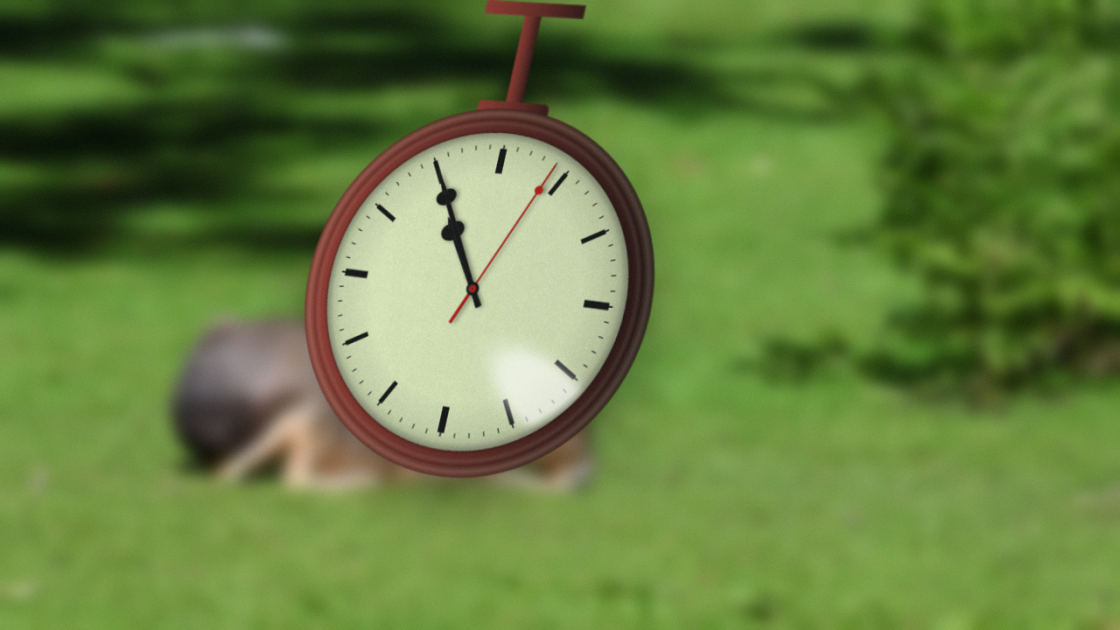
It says 10:55:04
